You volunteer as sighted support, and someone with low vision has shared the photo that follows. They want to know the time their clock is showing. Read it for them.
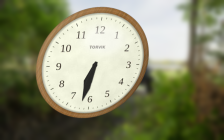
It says 6:32
